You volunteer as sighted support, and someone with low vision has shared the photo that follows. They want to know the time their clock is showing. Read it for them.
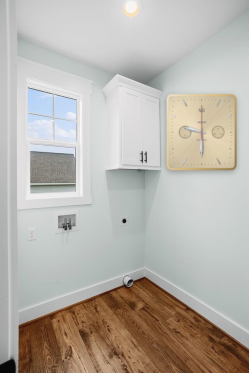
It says 9:30
